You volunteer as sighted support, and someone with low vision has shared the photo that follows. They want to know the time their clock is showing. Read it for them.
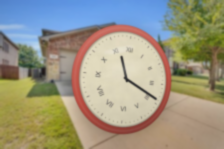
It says 11:19
